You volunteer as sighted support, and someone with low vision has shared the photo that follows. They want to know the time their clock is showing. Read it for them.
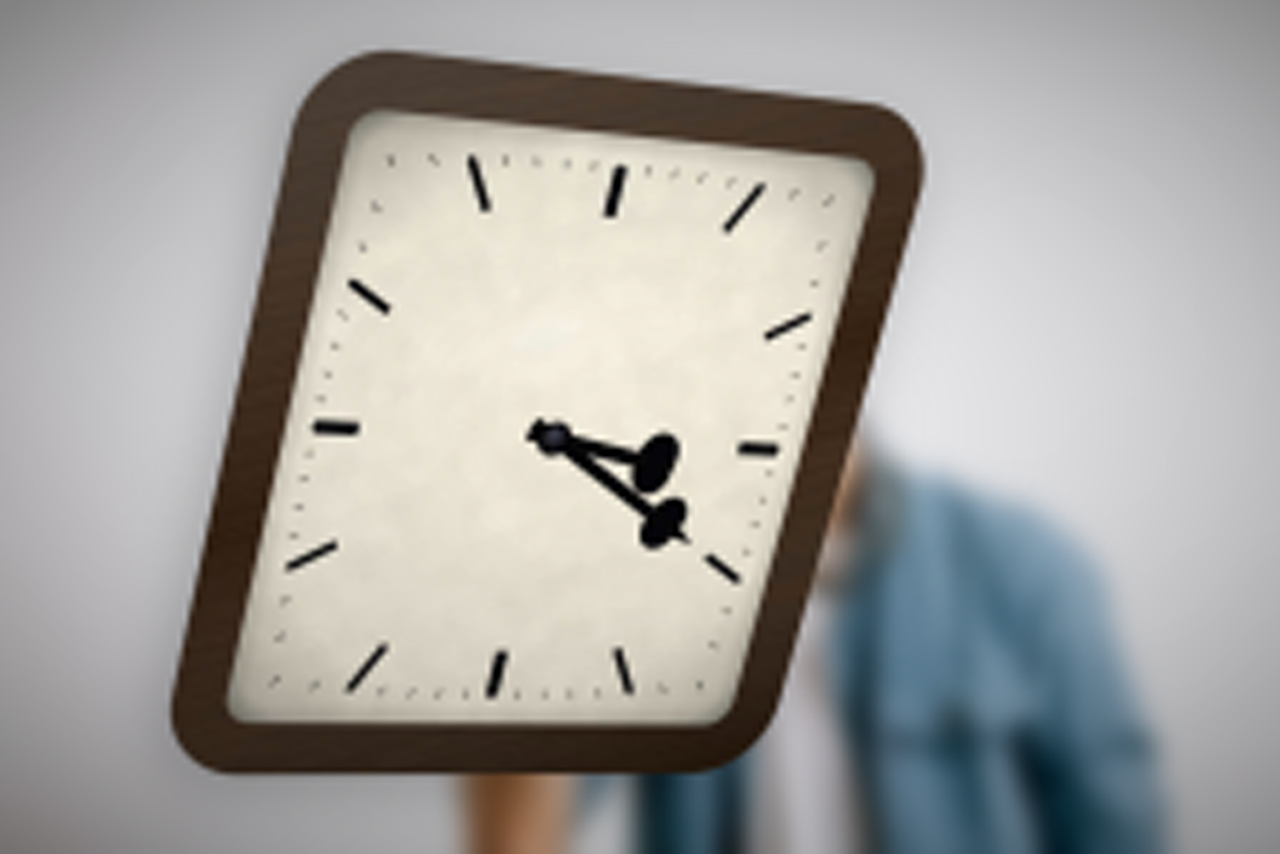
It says 3:20
